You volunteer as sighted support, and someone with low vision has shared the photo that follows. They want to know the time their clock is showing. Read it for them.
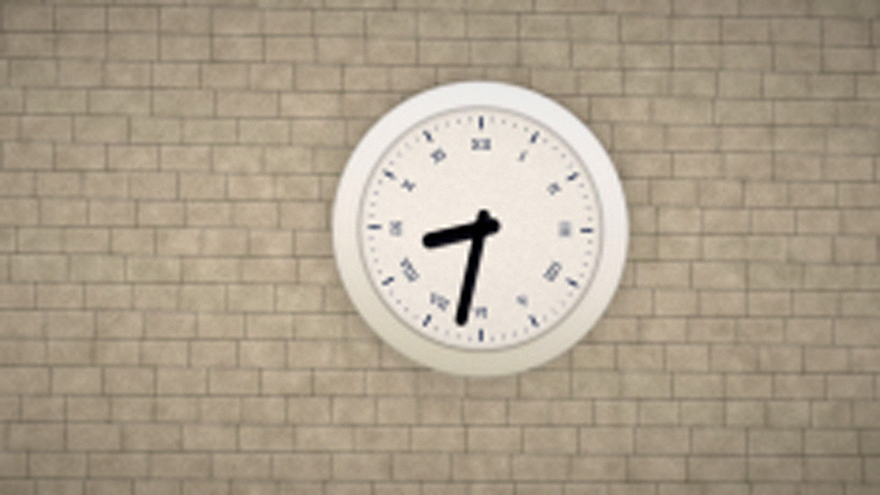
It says 8:32
